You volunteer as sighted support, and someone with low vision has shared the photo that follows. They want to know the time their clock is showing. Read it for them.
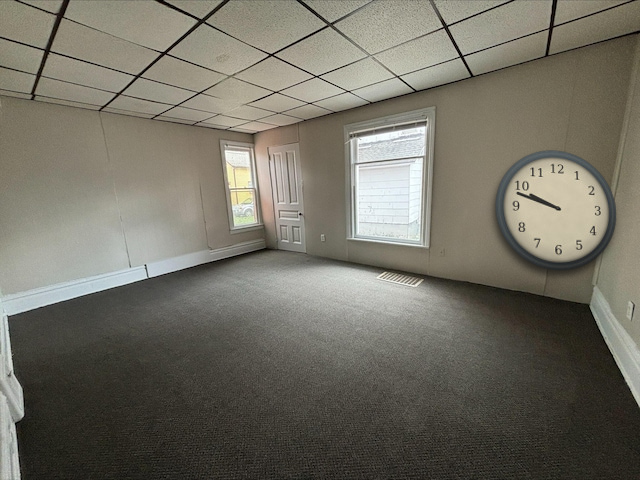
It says 9:48
